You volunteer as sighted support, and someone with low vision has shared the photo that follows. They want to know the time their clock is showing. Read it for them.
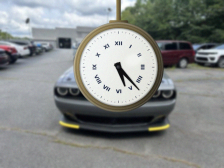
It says 5:23
